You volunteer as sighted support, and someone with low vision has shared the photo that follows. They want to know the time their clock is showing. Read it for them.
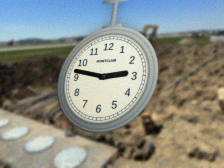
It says 2:47
